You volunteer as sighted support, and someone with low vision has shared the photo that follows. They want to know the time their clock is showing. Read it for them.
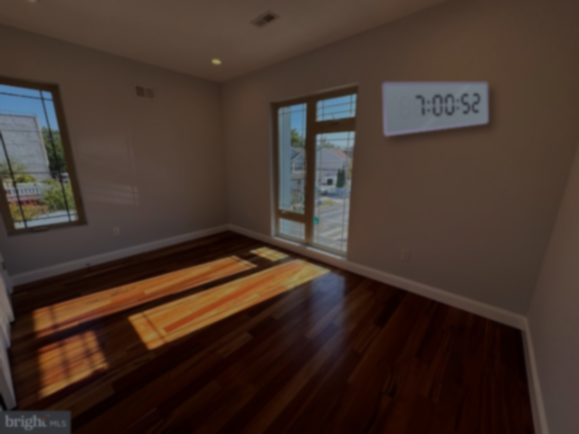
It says 7:00:52
